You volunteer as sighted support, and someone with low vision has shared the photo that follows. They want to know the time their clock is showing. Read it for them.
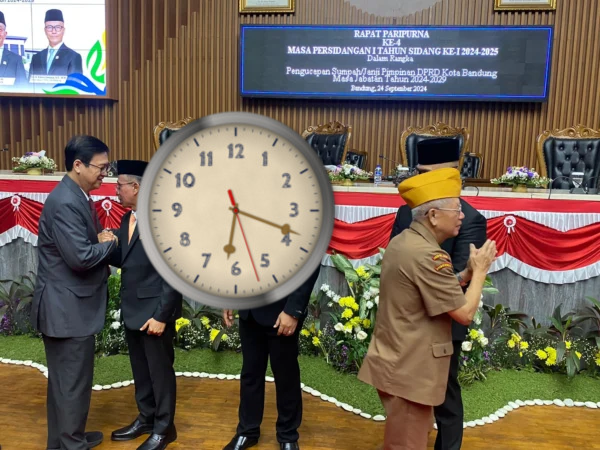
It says 6:18:27
